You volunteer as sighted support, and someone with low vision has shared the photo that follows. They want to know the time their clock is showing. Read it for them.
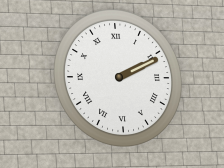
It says 2:11
